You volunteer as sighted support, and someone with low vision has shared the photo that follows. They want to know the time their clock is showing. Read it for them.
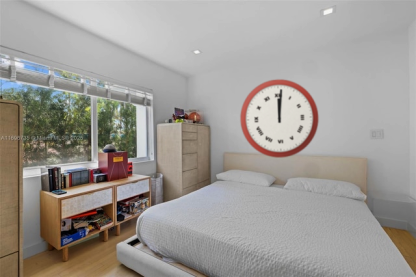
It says 12:01
